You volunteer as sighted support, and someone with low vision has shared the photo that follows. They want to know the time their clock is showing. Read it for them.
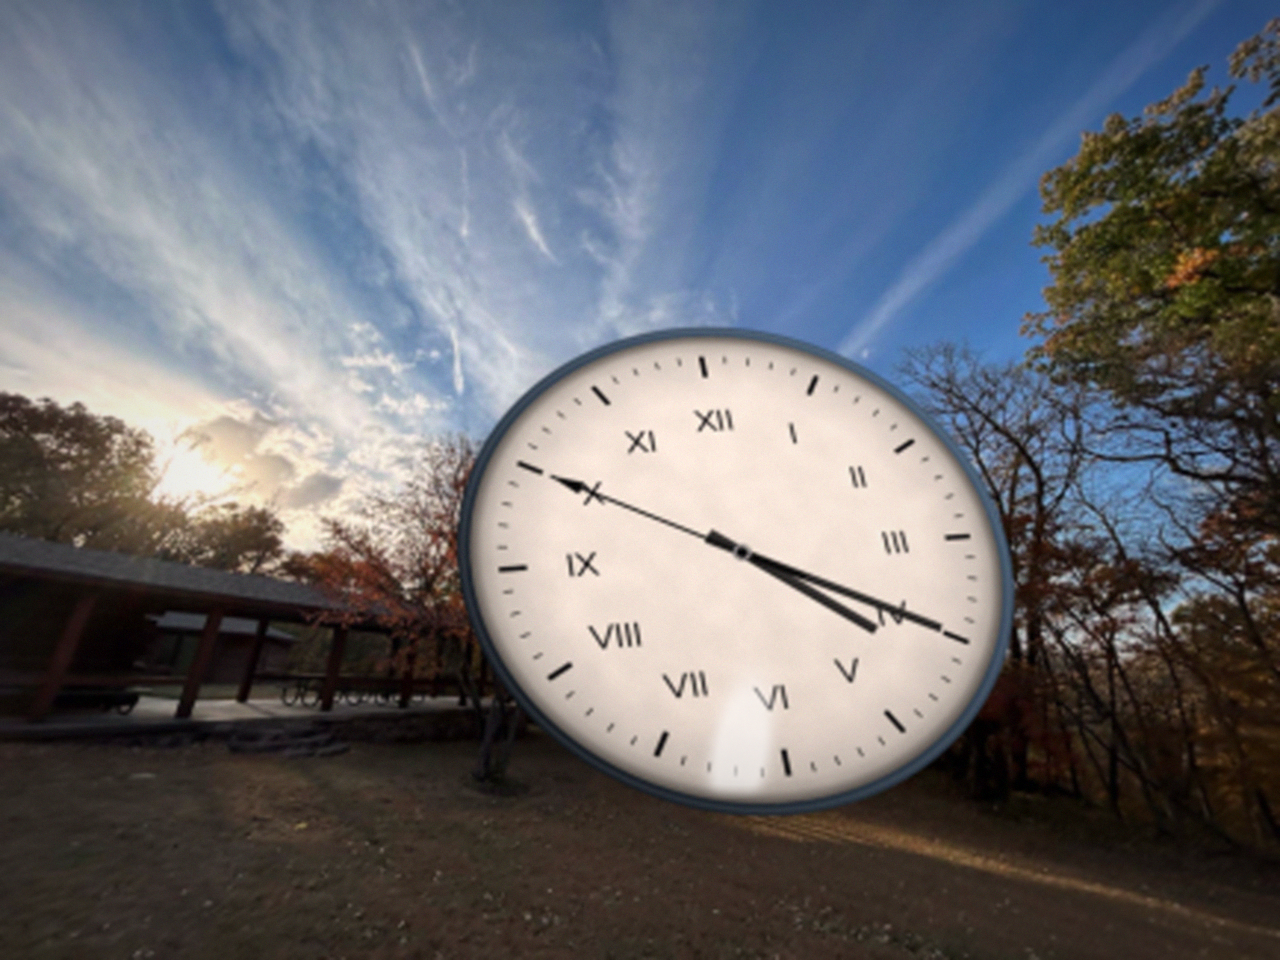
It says 4:19:50
